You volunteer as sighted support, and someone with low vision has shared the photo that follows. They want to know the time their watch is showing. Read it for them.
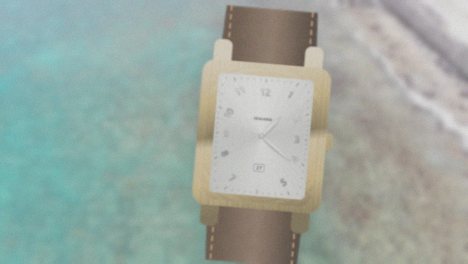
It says 1:21
